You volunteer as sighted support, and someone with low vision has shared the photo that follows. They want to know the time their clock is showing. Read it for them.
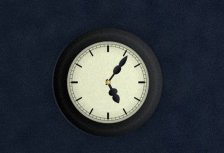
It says 5:06
